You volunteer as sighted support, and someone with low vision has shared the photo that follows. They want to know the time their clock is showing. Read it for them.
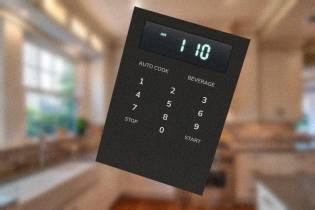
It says 1:10
